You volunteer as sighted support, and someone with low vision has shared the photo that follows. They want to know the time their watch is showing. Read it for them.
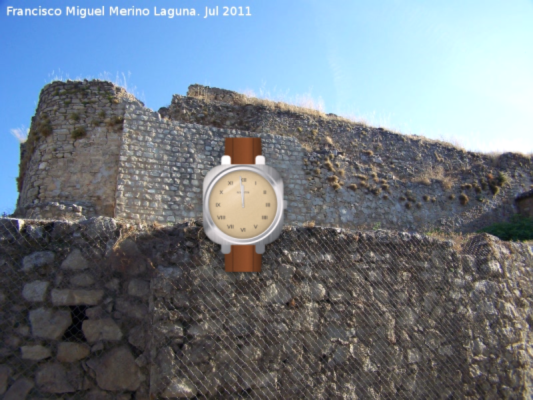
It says 11:59
